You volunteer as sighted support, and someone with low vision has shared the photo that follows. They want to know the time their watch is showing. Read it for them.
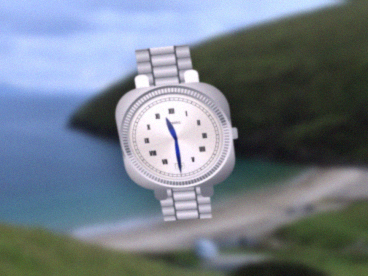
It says 11:30
